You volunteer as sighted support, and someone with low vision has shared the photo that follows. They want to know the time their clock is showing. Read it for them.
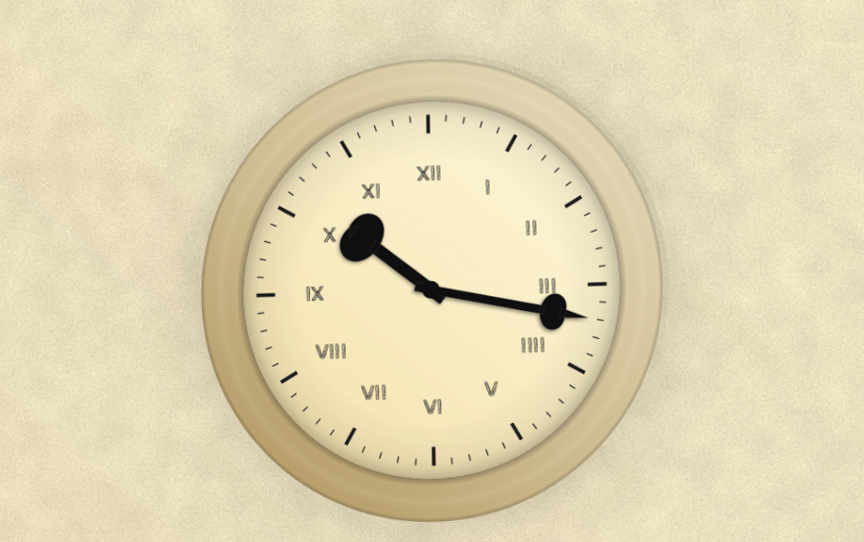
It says 10:17
